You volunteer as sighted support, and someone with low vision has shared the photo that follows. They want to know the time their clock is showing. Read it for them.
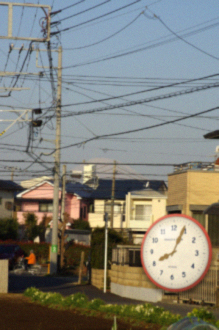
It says 8:04
